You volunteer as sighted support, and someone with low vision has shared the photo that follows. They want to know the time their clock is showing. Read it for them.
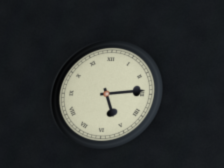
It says 5:14
